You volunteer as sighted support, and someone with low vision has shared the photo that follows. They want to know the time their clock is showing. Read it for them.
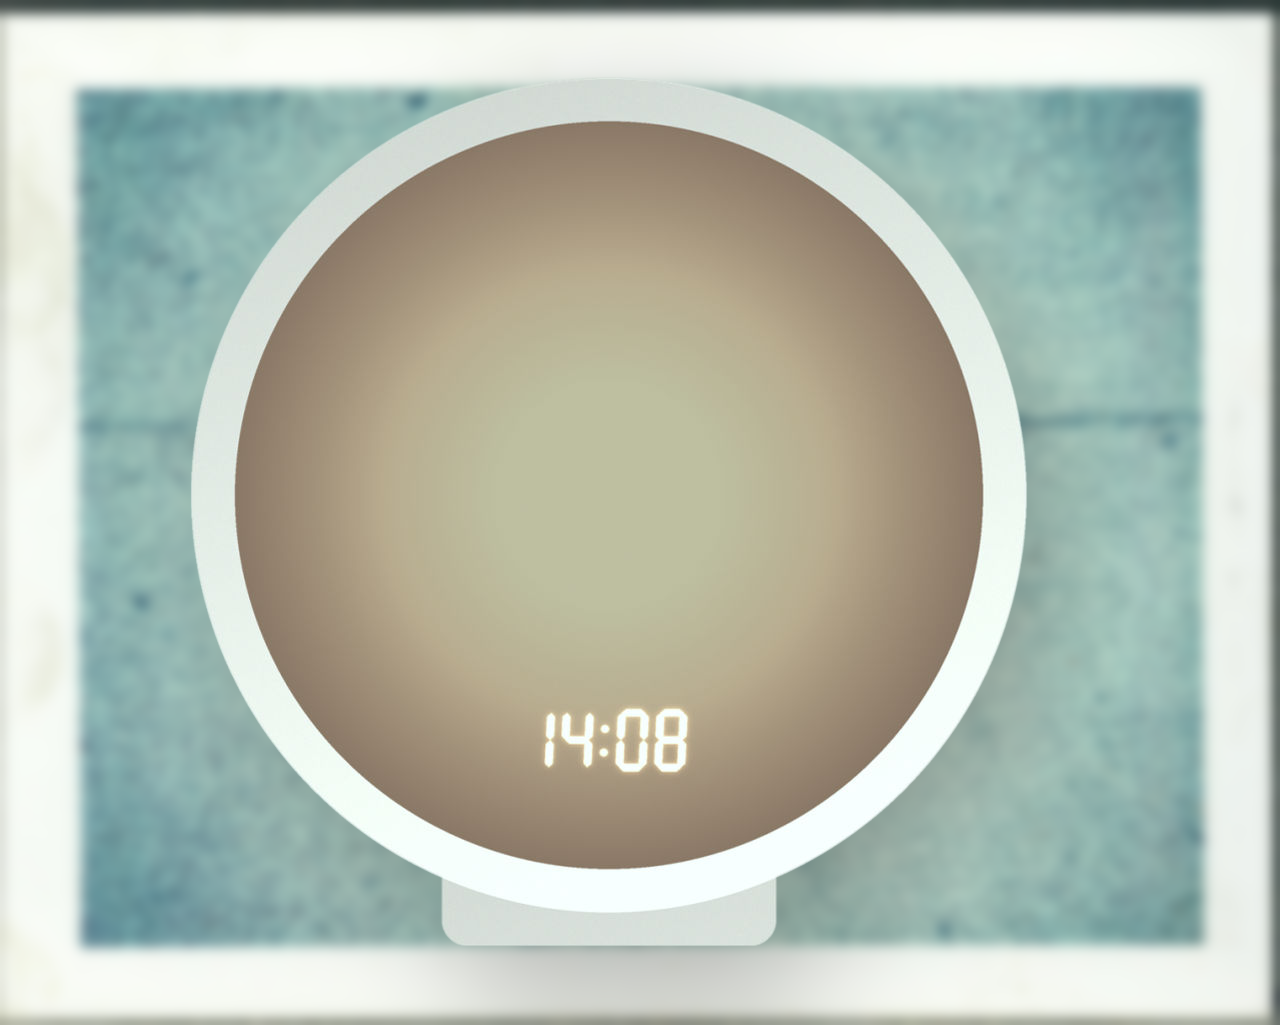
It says 14:08
